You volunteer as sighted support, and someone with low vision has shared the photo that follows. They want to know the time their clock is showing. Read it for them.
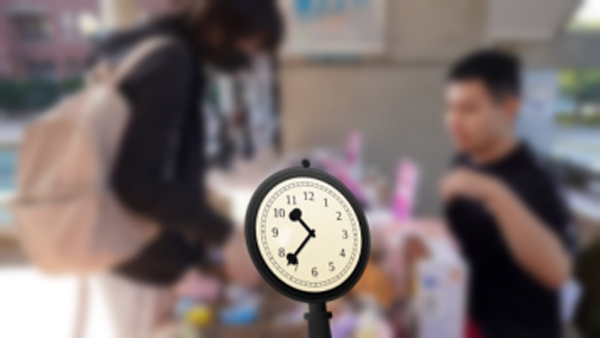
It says 10:37
